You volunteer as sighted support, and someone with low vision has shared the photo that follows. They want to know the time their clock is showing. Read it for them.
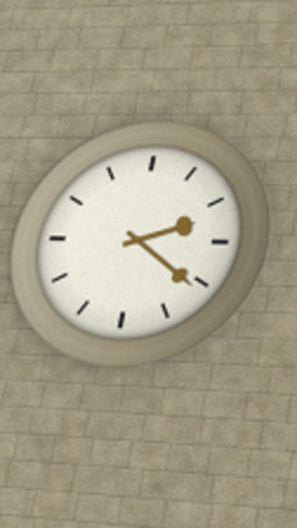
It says 2:21
